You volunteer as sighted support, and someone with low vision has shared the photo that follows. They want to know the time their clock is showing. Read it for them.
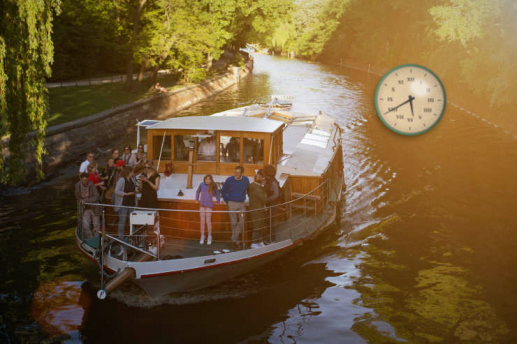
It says 5:40
